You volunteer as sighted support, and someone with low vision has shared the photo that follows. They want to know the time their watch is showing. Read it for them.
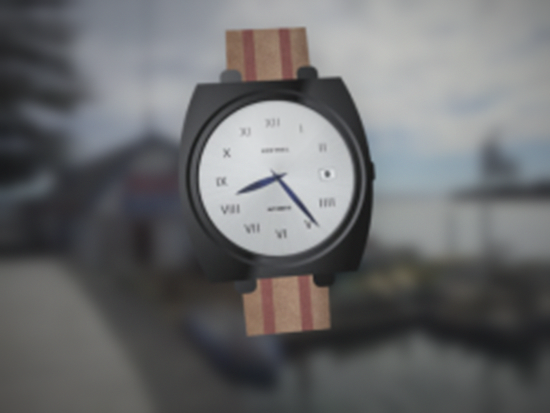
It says 8:24
